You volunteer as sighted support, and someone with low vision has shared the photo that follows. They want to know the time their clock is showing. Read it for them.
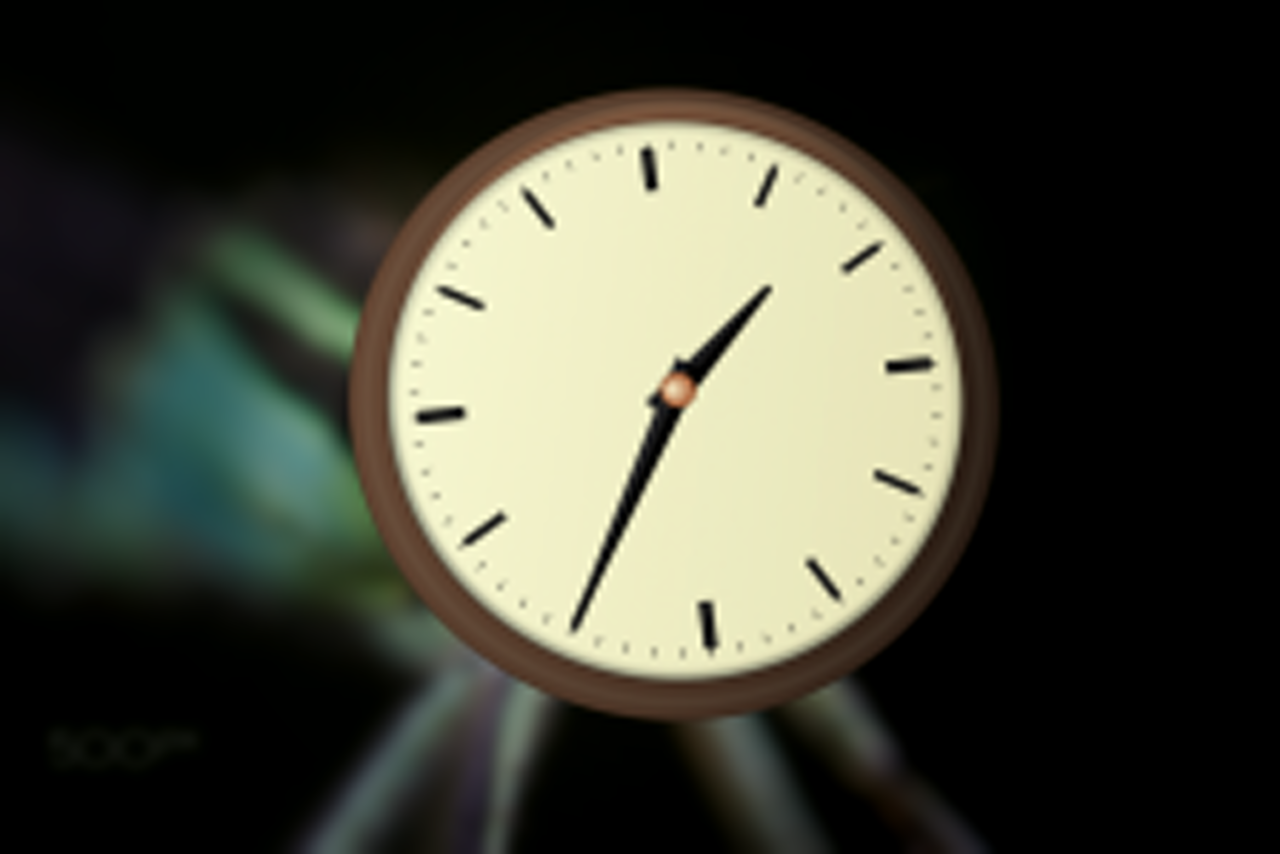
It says 1:35
